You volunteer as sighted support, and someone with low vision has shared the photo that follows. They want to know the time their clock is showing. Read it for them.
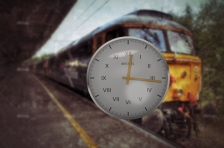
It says 12:16
